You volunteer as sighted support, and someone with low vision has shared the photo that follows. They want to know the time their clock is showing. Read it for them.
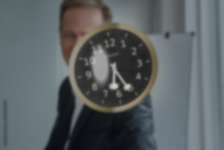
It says 6:26
